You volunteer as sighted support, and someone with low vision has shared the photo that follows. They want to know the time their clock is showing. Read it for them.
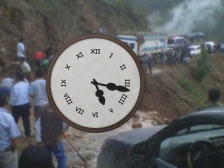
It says 5:17
